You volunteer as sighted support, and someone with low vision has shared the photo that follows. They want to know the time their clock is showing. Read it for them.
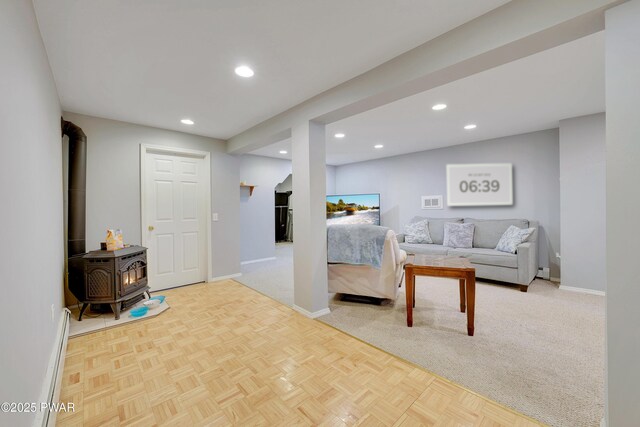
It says 6:39
